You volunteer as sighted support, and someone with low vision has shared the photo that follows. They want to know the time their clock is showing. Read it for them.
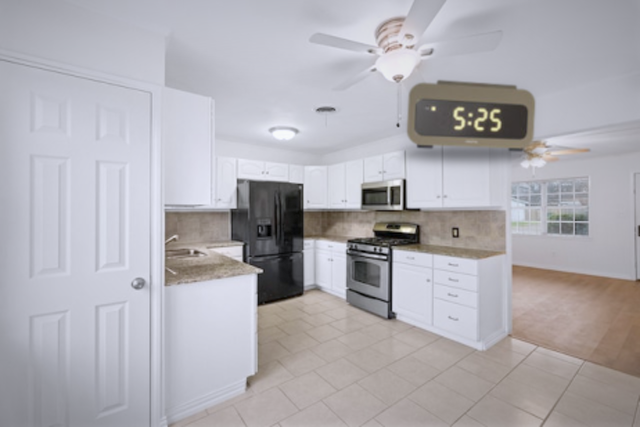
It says 5:25
